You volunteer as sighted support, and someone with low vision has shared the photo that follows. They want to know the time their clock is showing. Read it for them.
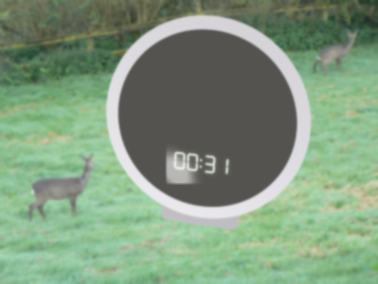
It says 0:31
